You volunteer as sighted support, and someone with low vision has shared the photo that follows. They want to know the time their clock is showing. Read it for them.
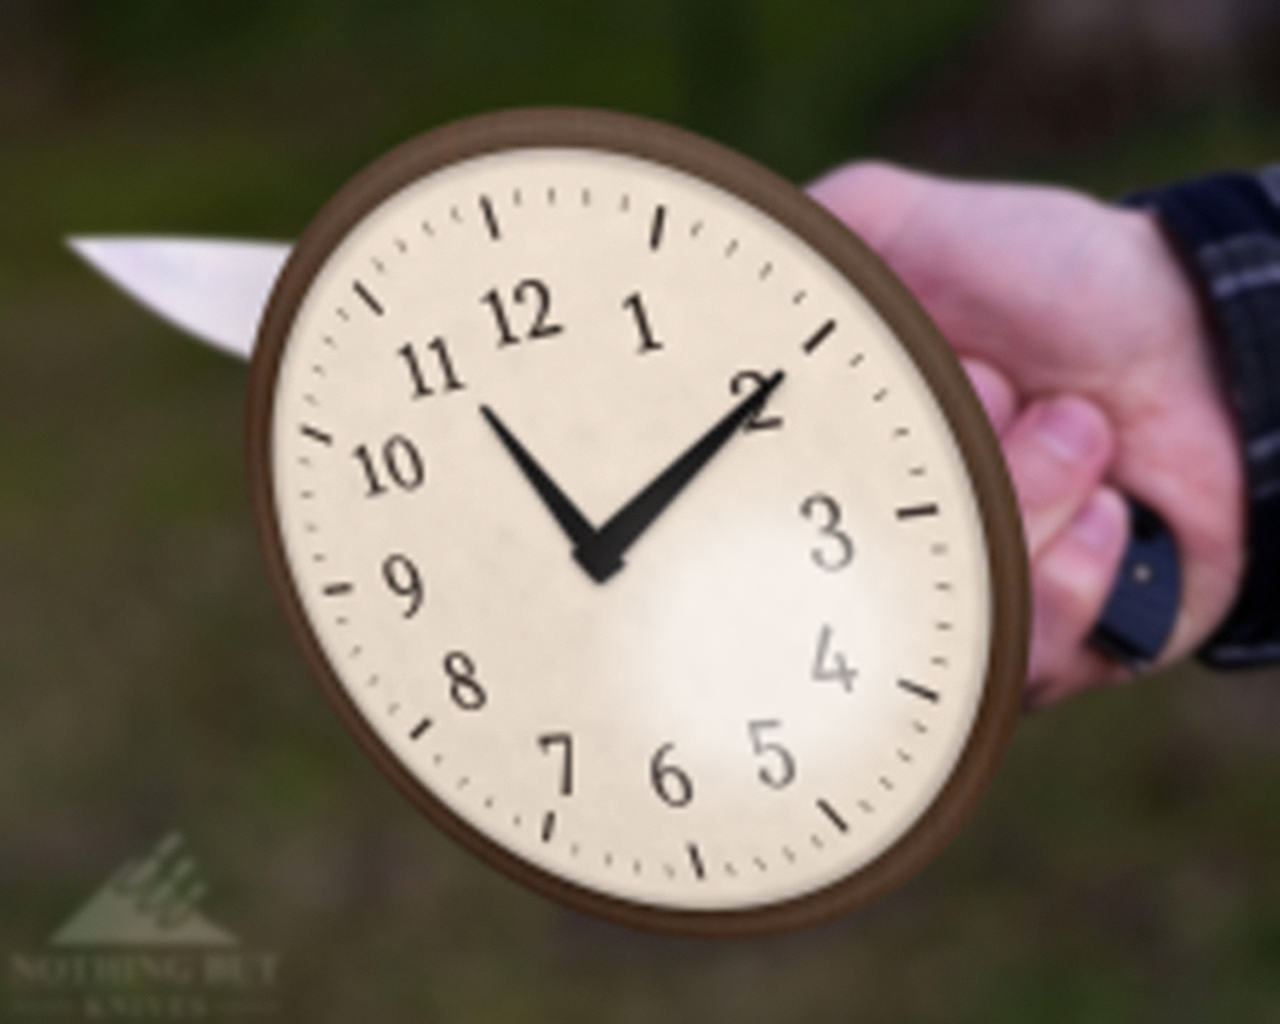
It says 11:10
